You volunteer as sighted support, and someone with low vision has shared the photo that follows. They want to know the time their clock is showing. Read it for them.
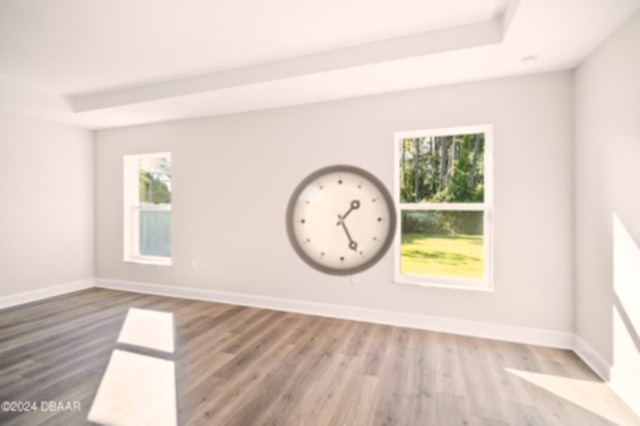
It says 1:26
